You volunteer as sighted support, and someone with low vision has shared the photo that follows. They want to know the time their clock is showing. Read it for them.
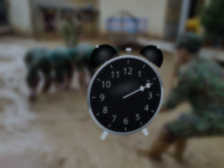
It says 2:11
